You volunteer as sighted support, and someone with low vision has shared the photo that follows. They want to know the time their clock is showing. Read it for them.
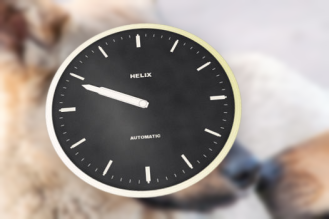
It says 9:49
